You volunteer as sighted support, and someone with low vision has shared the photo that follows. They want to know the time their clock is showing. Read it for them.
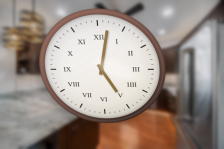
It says 5:02
